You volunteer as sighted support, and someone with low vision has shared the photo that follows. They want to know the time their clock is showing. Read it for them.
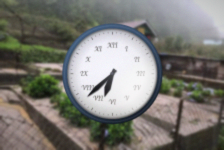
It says 6:38
